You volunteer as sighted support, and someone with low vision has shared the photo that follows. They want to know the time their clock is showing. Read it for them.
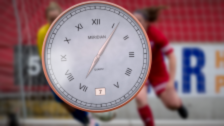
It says 7:06
